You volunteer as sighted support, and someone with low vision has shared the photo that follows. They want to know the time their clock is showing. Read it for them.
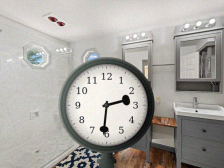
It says 2:31
